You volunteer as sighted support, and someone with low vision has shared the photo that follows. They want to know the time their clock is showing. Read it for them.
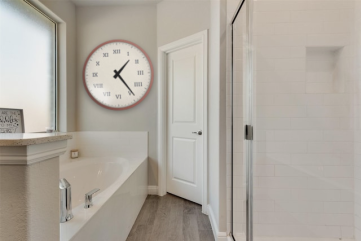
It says 1:24
